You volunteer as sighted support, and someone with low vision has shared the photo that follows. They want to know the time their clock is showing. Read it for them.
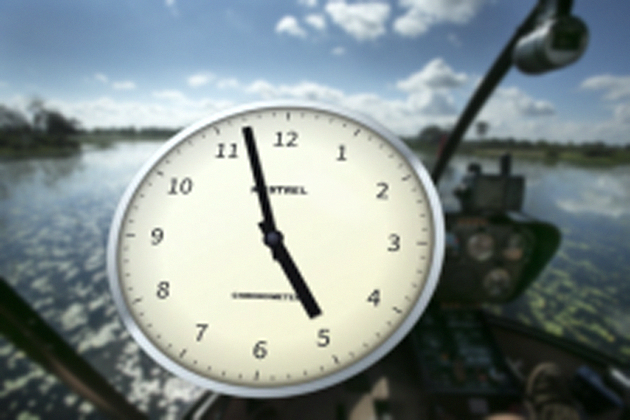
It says 4:57
